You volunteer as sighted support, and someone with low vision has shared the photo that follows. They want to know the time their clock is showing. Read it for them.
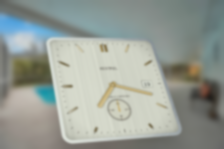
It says 7:18
